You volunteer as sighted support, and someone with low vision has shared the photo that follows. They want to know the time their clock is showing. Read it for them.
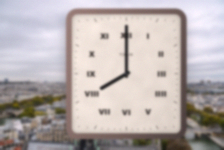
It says 8:00
